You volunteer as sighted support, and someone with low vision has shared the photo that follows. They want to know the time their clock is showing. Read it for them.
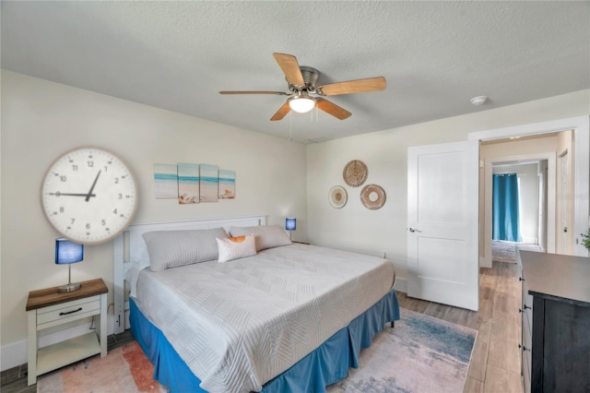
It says 12:45
